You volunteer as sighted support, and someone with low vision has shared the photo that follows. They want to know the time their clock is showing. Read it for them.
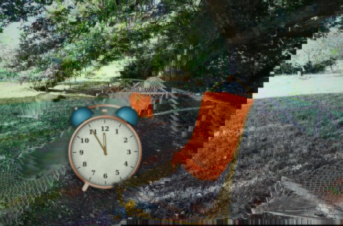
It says 11:55
